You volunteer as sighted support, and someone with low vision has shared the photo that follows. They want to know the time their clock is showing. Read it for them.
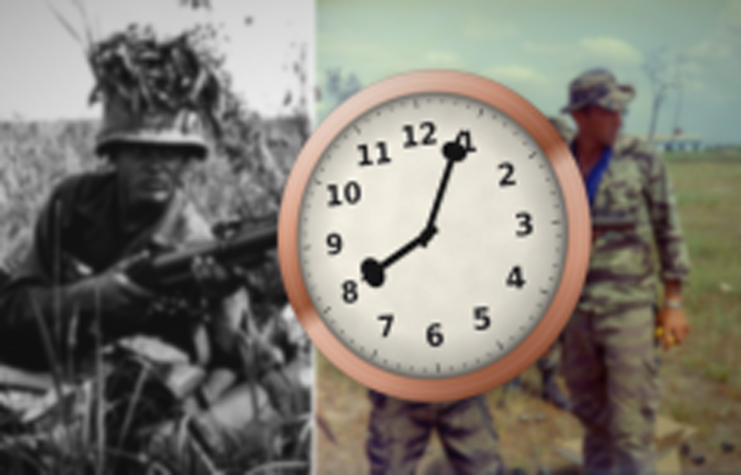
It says 8:04
